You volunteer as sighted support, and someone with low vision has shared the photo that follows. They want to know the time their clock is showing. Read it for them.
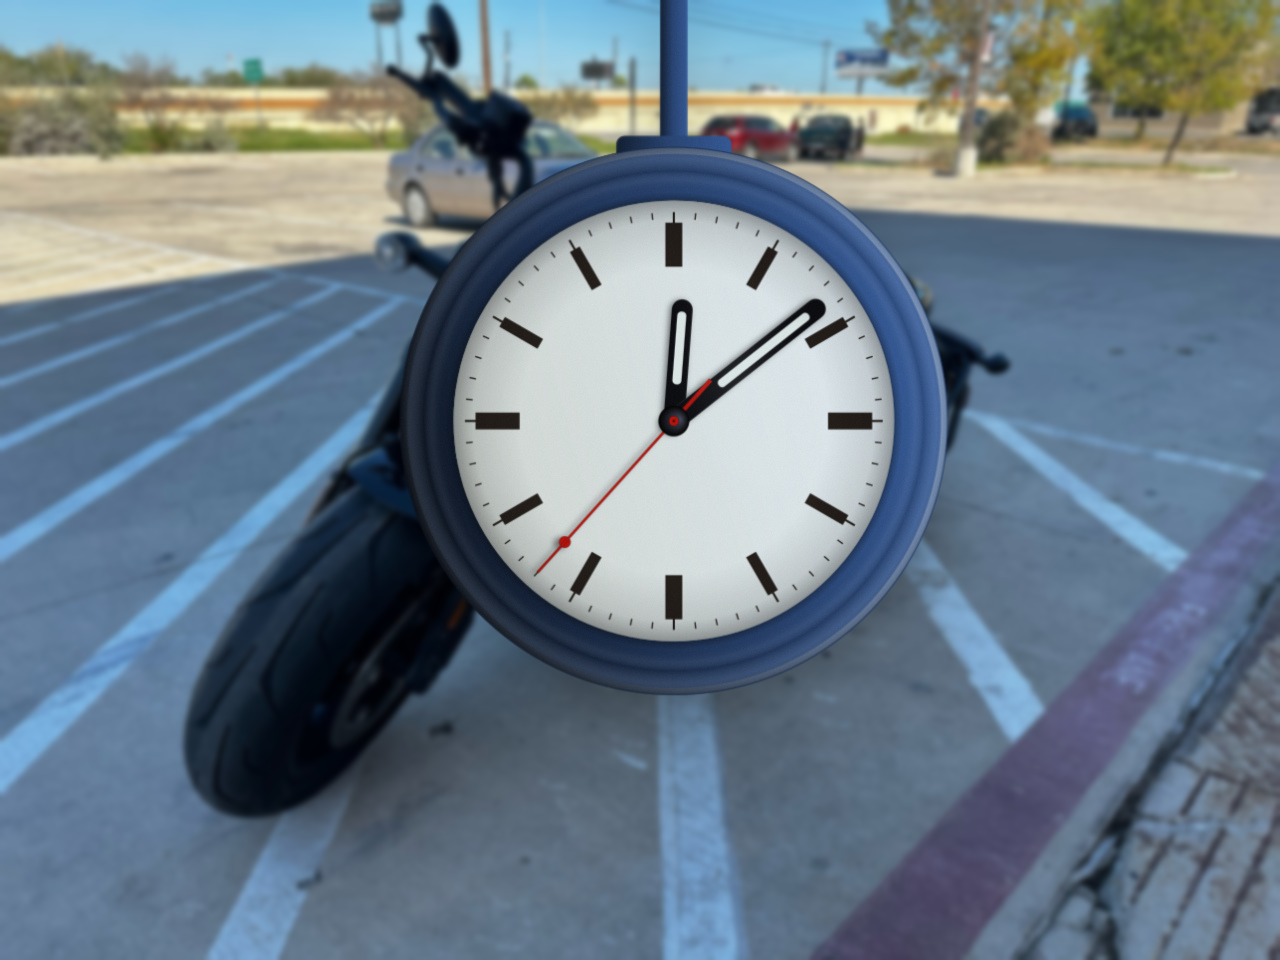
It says 12:08:37
